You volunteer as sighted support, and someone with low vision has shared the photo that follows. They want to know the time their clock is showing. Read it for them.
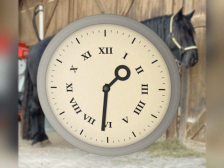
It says 1:31
